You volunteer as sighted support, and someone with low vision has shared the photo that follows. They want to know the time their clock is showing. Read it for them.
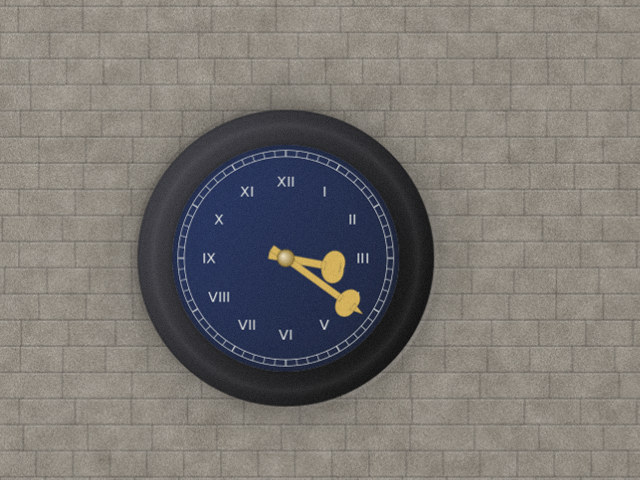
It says 3:21
